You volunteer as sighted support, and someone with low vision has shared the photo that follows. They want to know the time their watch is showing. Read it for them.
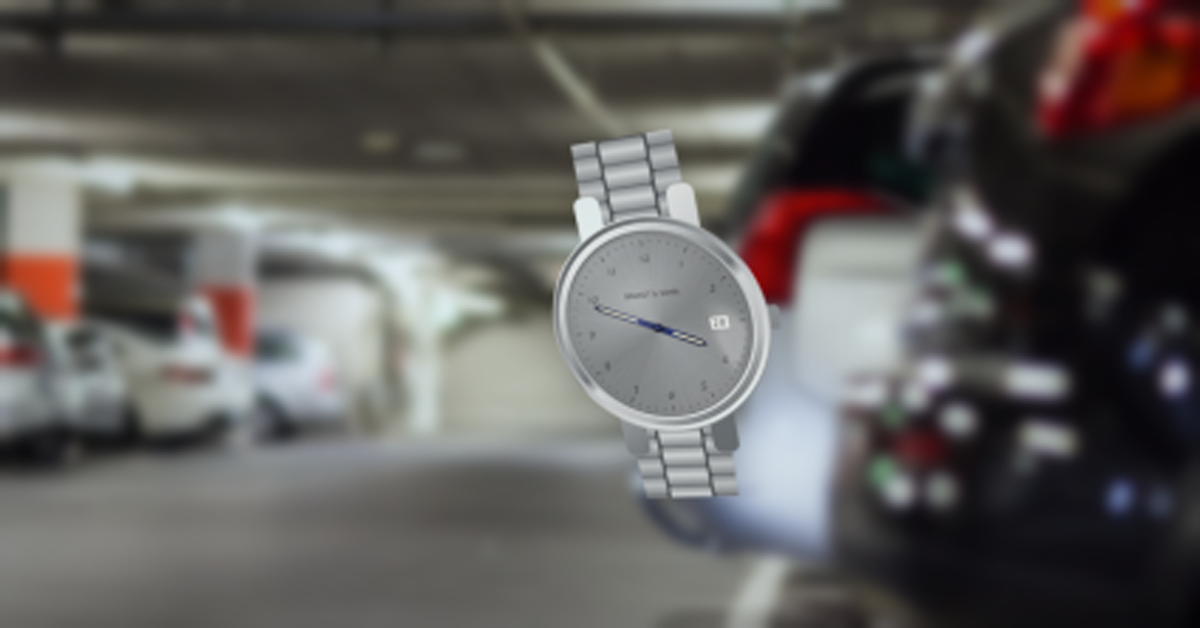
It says 3:49
